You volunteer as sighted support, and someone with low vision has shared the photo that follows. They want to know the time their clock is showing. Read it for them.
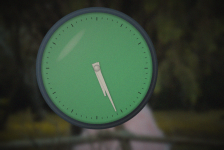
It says 5:26
